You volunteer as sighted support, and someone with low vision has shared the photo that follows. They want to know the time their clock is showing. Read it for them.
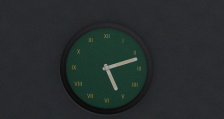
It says 5:12
